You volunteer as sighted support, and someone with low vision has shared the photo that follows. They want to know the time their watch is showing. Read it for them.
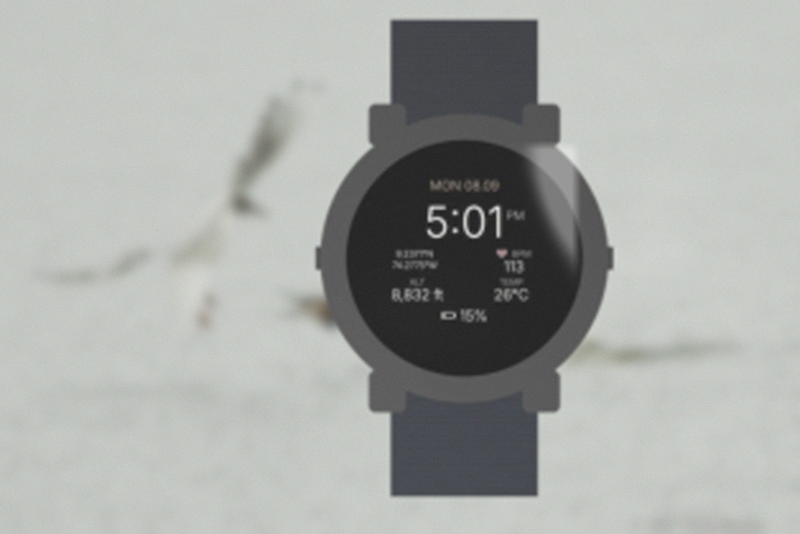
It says 5:01
